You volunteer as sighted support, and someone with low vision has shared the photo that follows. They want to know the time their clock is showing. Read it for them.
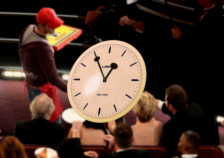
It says 12:55
